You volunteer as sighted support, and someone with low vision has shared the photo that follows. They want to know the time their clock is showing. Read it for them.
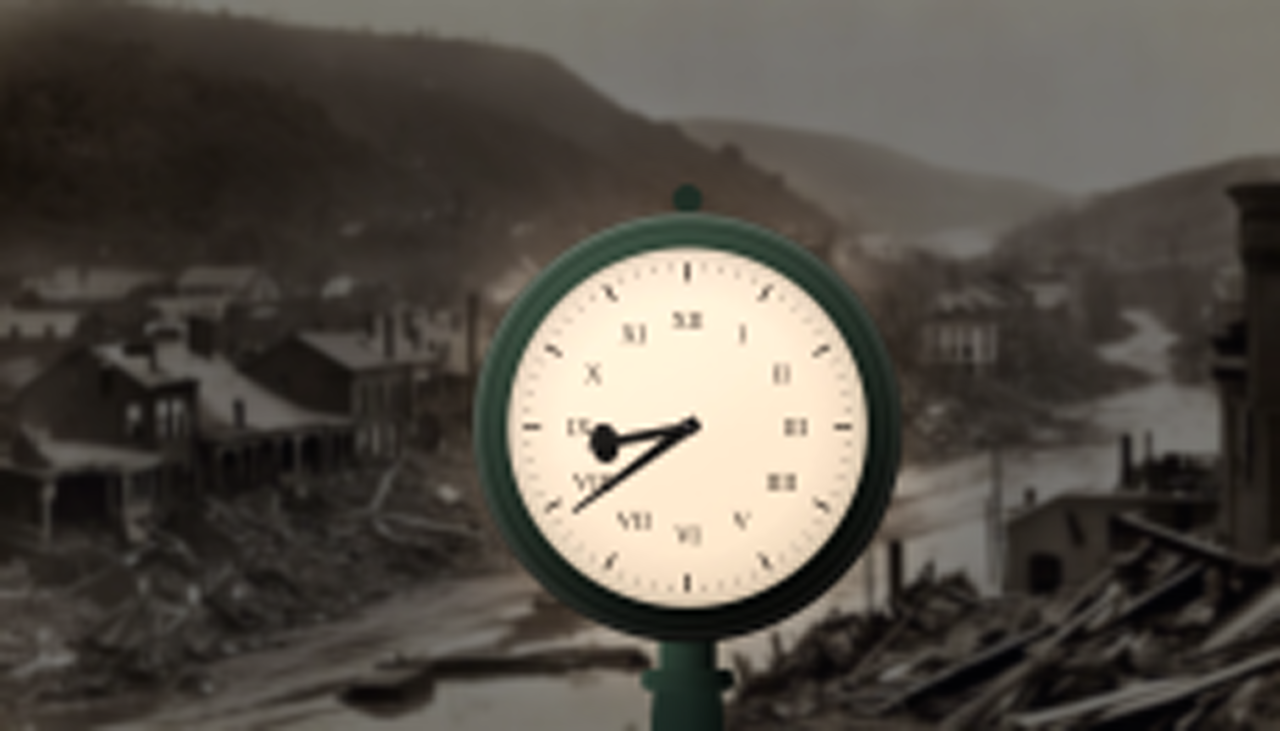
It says 8:39
